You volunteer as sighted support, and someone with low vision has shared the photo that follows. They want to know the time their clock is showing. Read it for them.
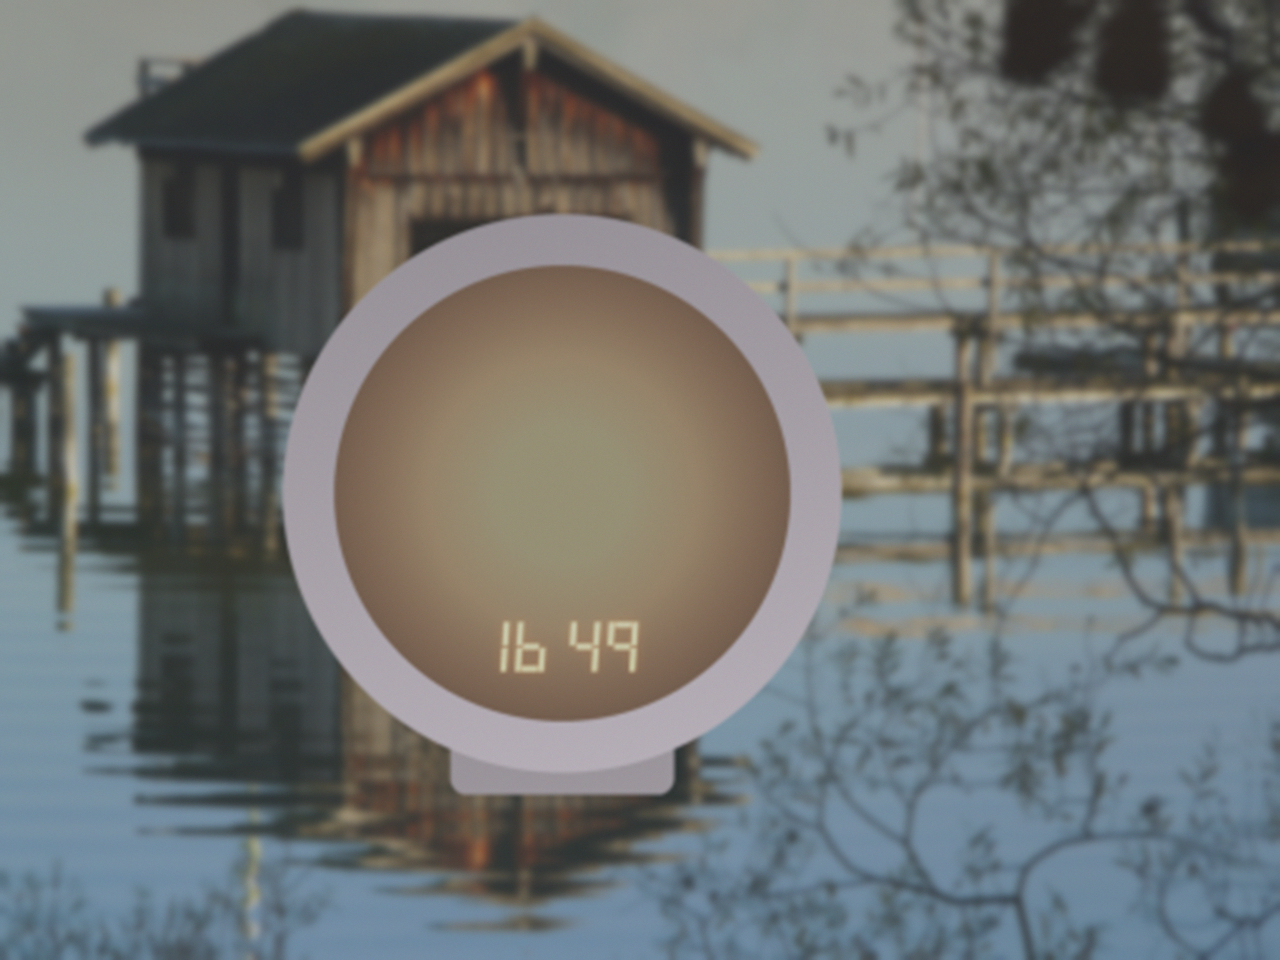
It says 16:49
